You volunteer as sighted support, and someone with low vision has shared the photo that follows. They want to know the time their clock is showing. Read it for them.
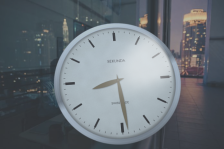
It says 8:29
